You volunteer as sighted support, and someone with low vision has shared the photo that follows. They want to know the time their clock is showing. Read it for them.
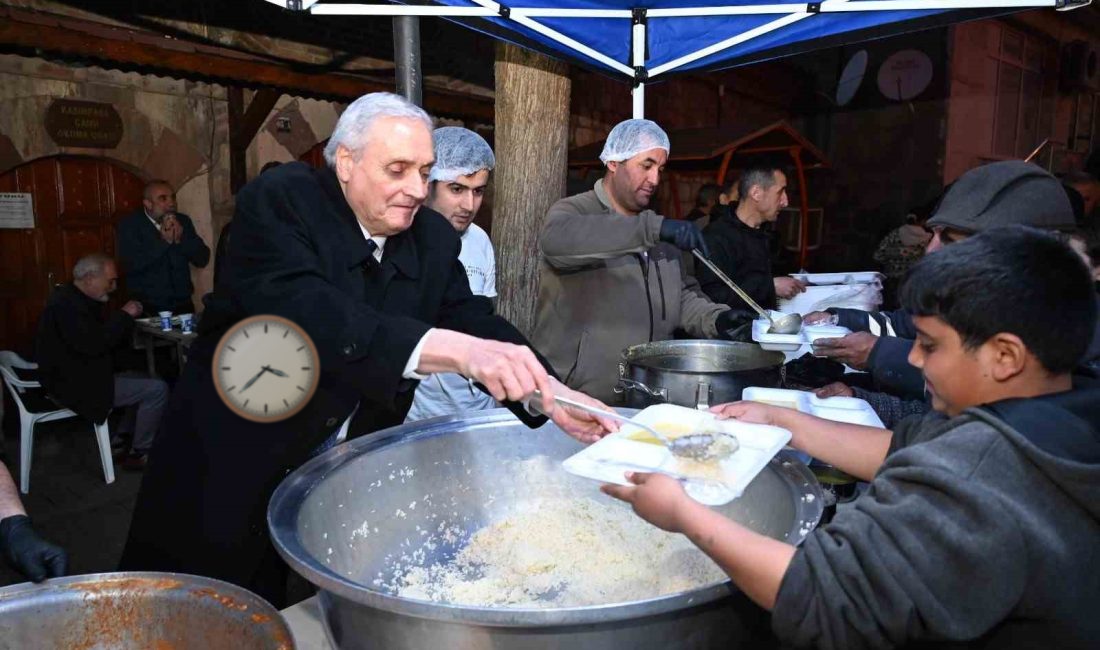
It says 3:38
